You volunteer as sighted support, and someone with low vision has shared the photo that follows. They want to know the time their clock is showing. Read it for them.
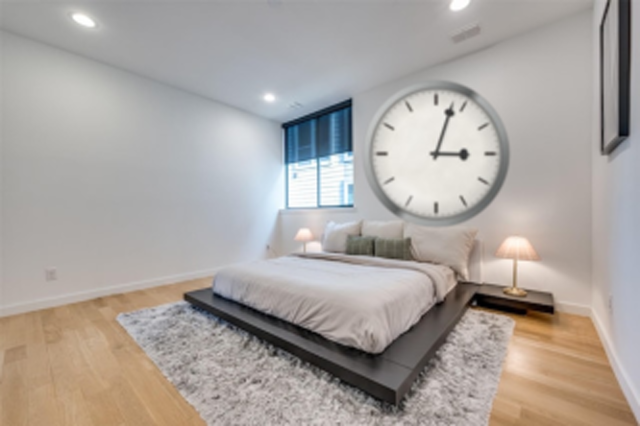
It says 3:03
